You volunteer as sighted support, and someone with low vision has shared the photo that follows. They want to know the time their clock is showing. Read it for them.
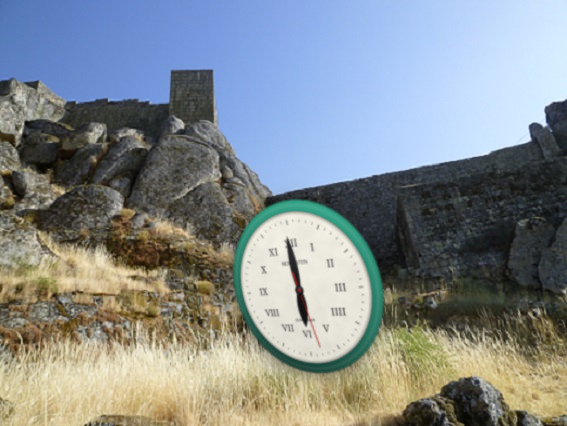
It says 5:59:28
